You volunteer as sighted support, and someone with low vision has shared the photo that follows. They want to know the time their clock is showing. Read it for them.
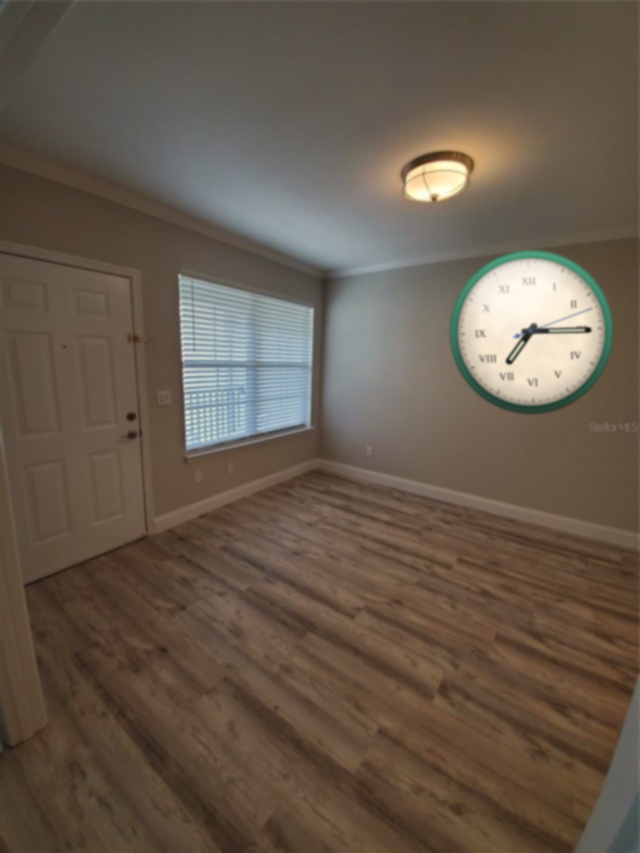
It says 7:15:12
